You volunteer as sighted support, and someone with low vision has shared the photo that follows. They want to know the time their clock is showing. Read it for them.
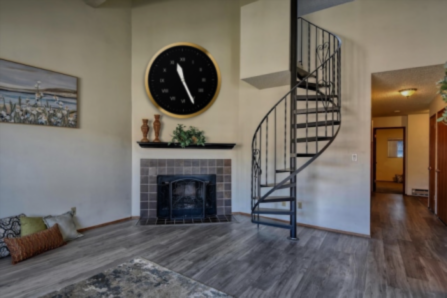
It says 11:26
